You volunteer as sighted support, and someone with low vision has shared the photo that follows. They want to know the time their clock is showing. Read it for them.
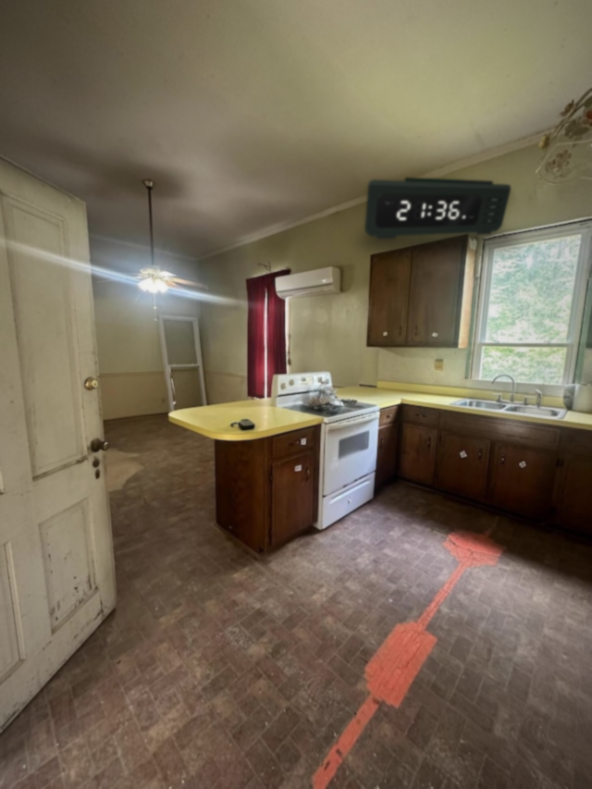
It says 21:36
